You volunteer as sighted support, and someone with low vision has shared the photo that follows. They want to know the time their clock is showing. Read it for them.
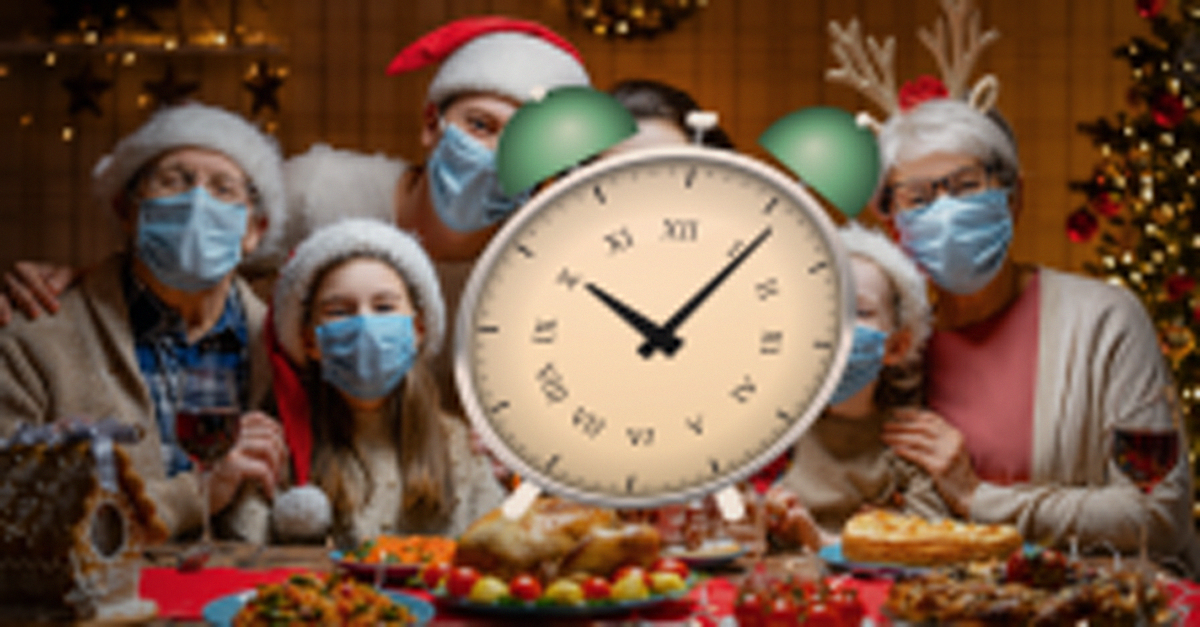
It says 10:06
